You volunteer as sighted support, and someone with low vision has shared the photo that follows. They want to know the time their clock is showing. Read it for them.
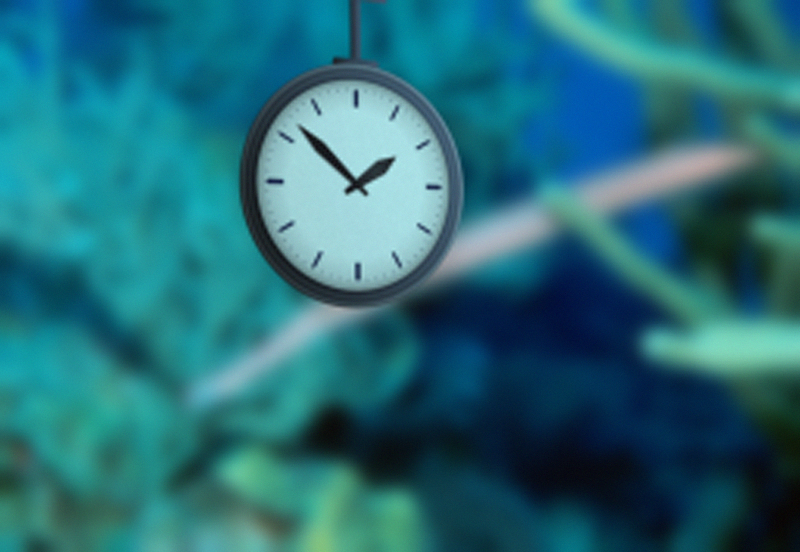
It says 1:52
